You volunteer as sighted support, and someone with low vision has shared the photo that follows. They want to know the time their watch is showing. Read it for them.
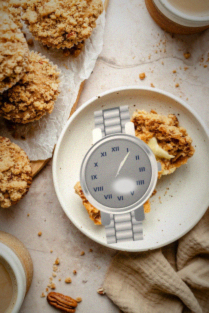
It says 1:06
